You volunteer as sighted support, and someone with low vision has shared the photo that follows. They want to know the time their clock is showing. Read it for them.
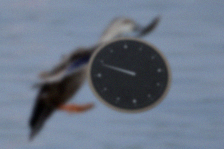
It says 9:49
